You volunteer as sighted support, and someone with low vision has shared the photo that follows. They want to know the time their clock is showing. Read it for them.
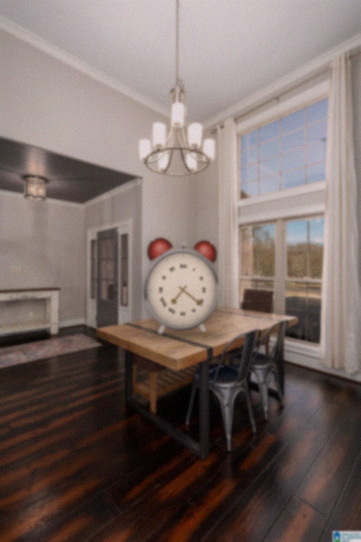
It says 7:21
